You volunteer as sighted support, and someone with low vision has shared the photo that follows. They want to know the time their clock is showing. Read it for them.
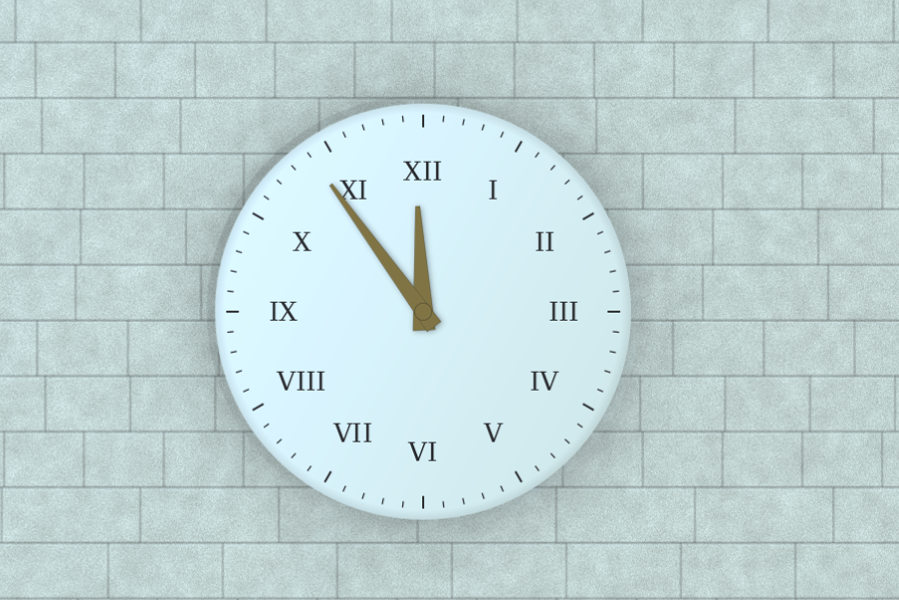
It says 11:54
